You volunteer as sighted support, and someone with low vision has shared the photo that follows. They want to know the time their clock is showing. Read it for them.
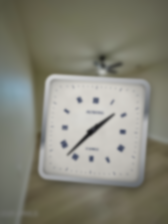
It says 1:37
